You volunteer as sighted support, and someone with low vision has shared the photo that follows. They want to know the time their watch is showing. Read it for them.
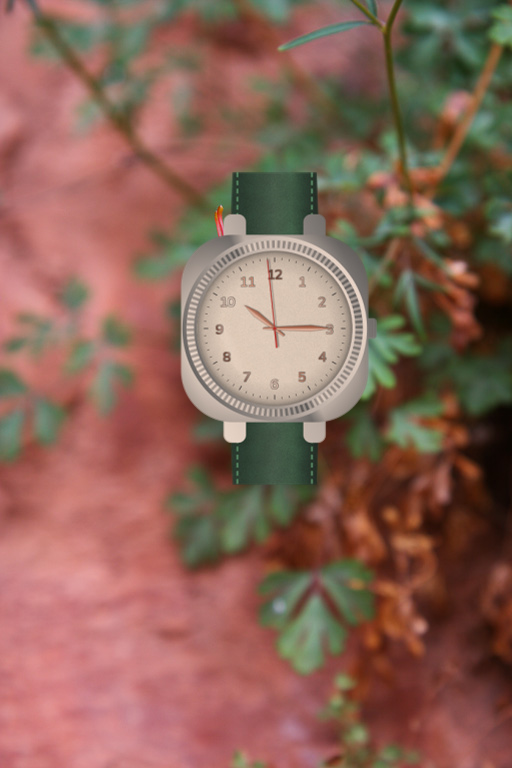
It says 10:14:59
